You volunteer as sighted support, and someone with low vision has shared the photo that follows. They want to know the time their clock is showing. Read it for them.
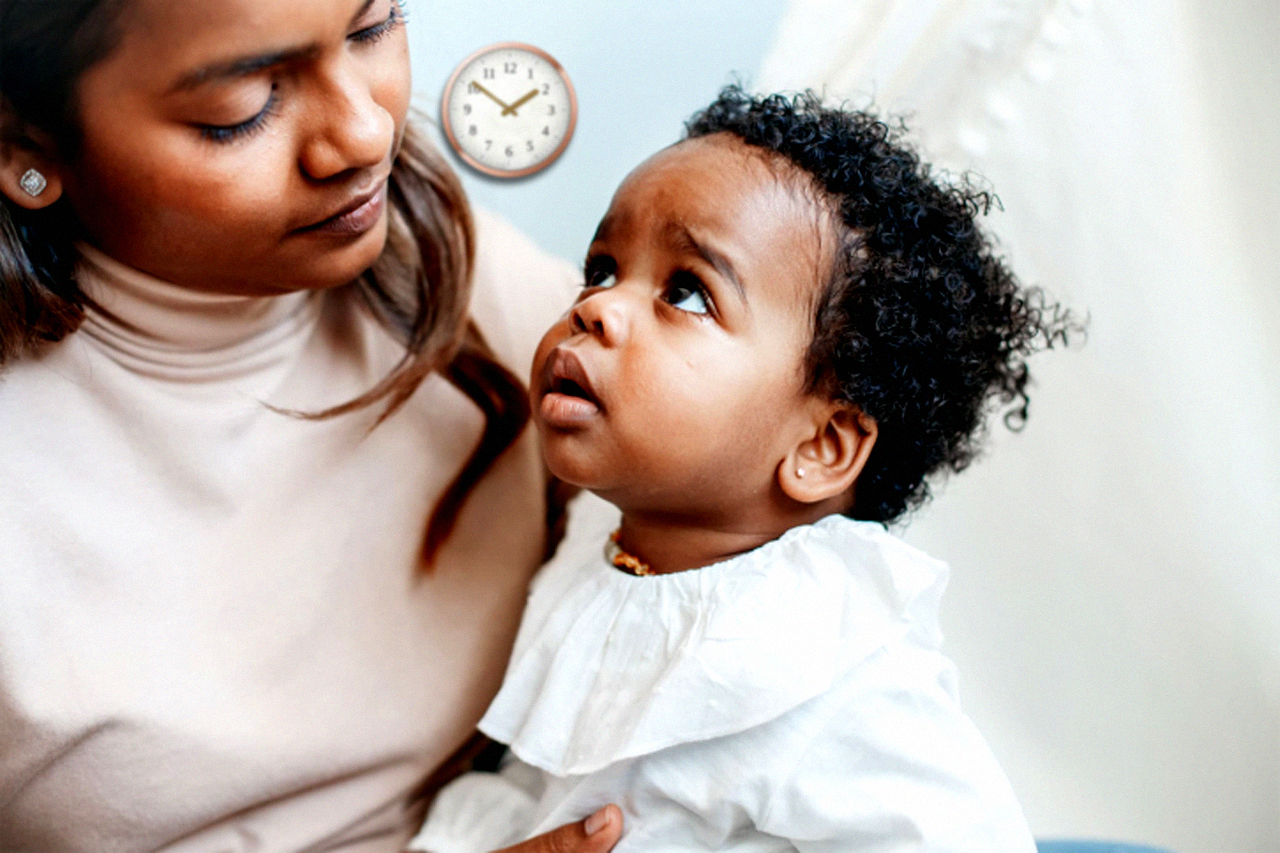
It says 1:51
